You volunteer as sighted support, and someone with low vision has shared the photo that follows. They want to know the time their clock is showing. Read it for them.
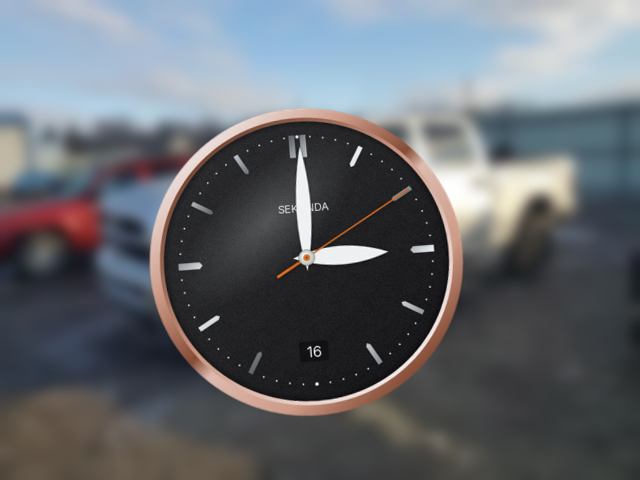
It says 3:00:10
